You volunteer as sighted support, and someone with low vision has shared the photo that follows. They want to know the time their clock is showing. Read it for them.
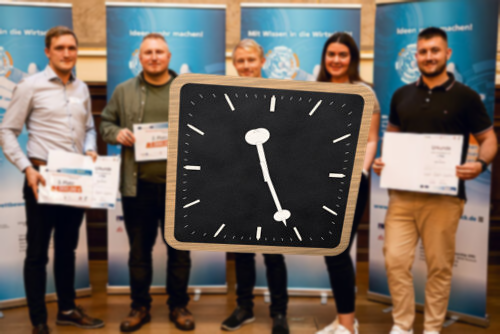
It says 11:26
